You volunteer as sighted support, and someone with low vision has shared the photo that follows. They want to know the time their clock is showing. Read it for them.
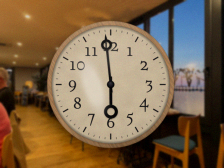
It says 5:59
